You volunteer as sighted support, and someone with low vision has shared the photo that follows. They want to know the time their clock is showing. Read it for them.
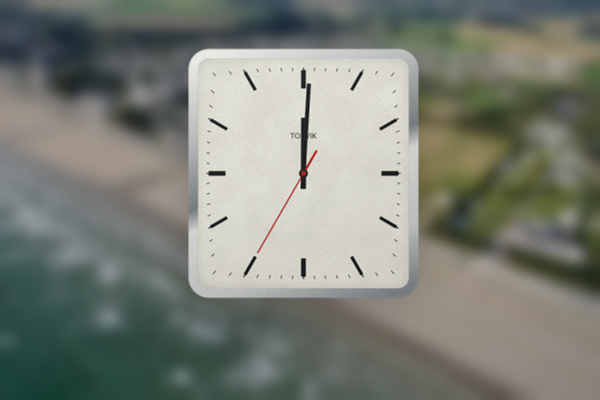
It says 12:00:35
